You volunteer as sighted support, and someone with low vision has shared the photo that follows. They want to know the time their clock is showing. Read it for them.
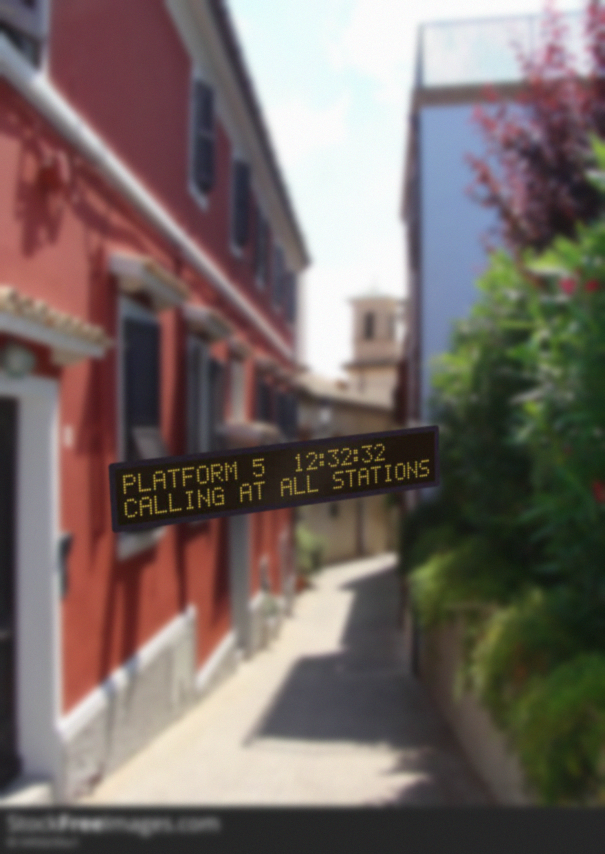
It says 12:32:32
